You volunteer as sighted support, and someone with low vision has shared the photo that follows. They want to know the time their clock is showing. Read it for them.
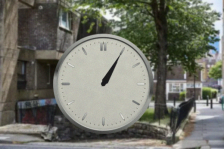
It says 1:05
